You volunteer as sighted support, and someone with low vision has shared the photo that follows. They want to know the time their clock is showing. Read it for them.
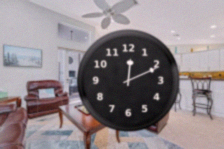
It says 12:11
